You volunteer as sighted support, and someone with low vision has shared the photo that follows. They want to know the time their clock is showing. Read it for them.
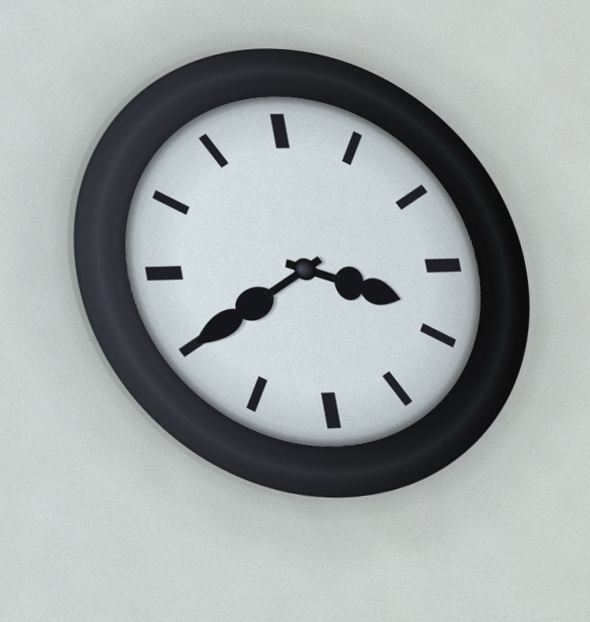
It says 3:40
